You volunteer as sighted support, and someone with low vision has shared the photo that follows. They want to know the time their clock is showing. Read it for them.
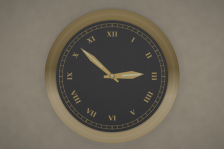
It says 2:52
